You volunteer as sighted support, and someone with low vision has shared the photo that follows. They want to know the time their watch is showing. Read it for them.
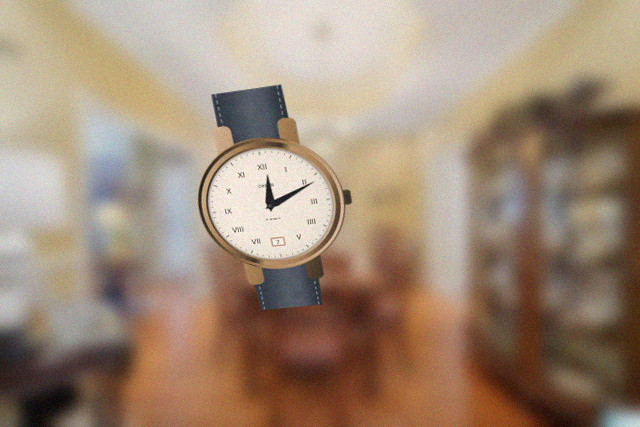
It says 12:11
